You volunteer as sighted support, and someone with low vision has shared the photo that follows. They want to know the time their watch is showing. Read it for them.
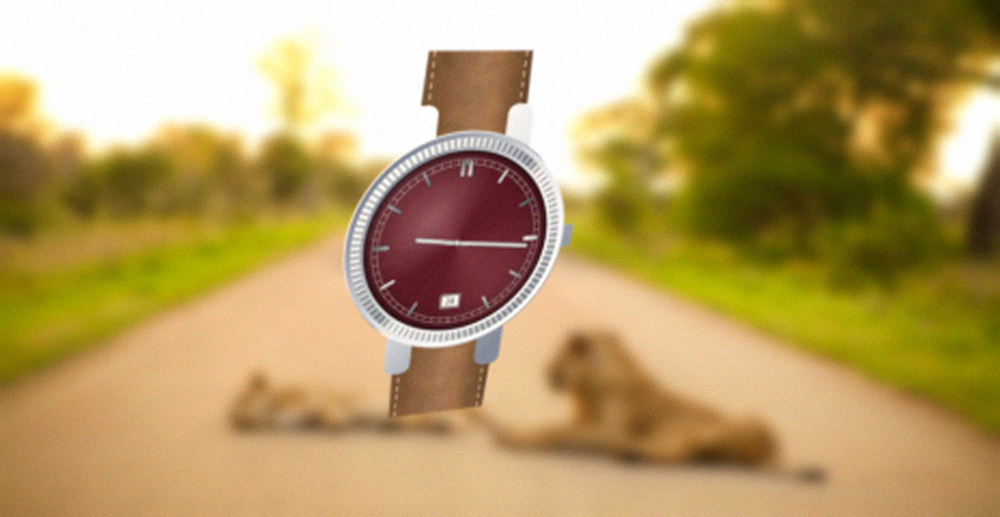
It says 9:16
